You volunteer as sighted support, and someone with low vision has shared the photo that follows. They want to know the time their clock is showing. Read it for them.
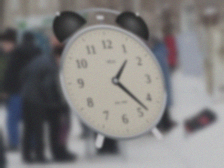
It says 1:23
